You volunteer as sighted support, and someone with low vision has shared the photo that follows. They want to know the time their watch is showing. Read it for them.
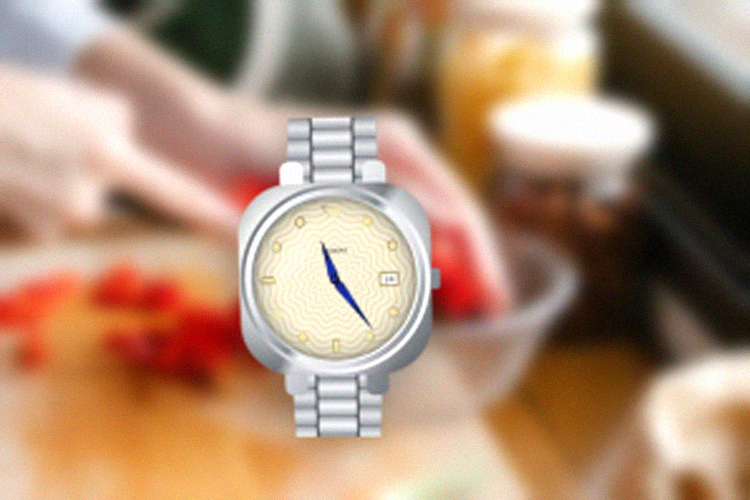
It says 11:24
